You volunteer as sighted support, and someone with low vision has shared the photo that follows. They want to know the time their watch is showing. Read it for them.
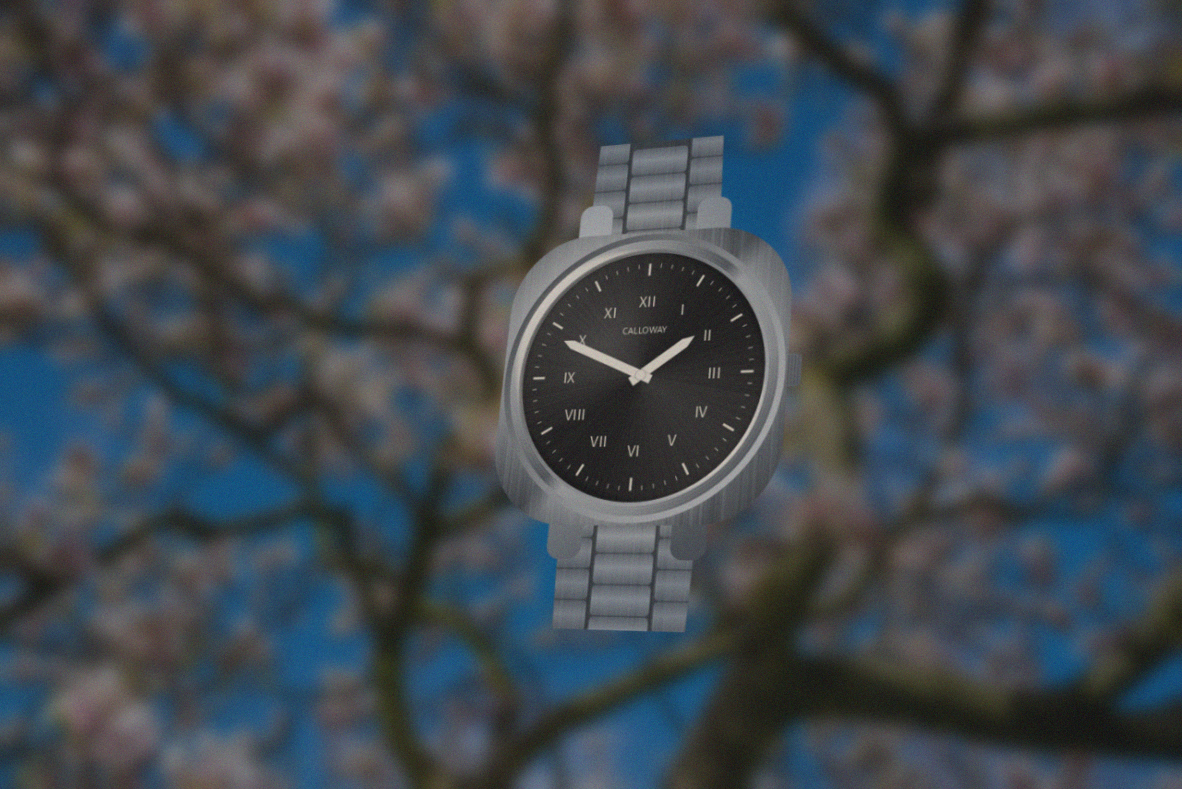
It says 1:49
